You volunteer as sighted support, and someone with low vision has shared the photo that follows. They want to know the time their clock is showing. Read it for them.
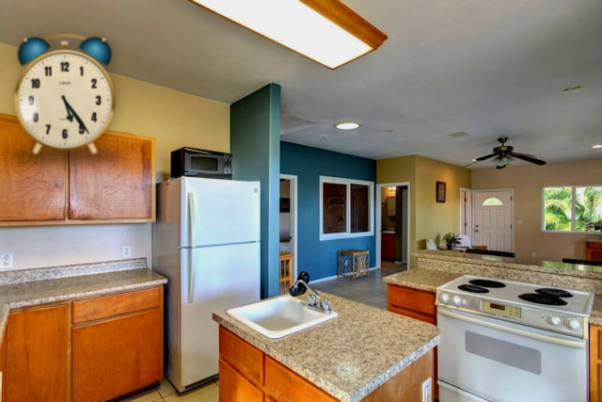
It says 5:24
